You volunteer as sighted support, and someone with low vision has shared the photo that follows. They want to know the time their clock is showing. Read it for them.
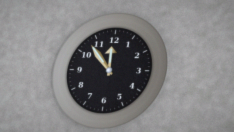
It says 11:53
